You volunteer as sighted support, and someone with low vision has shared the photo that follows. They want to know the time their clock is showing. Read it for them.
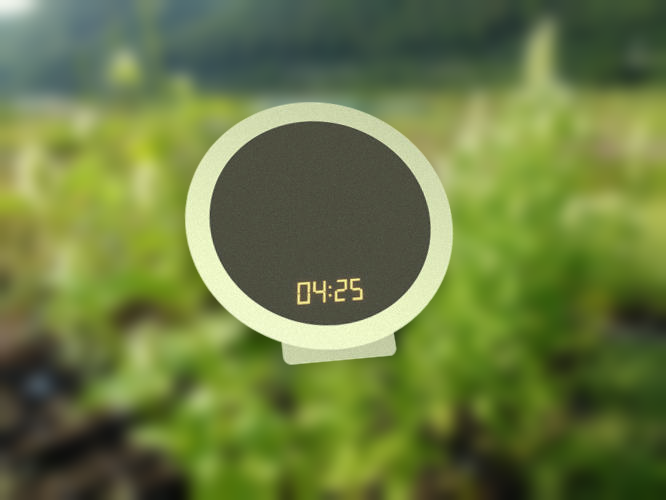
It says 4:25
